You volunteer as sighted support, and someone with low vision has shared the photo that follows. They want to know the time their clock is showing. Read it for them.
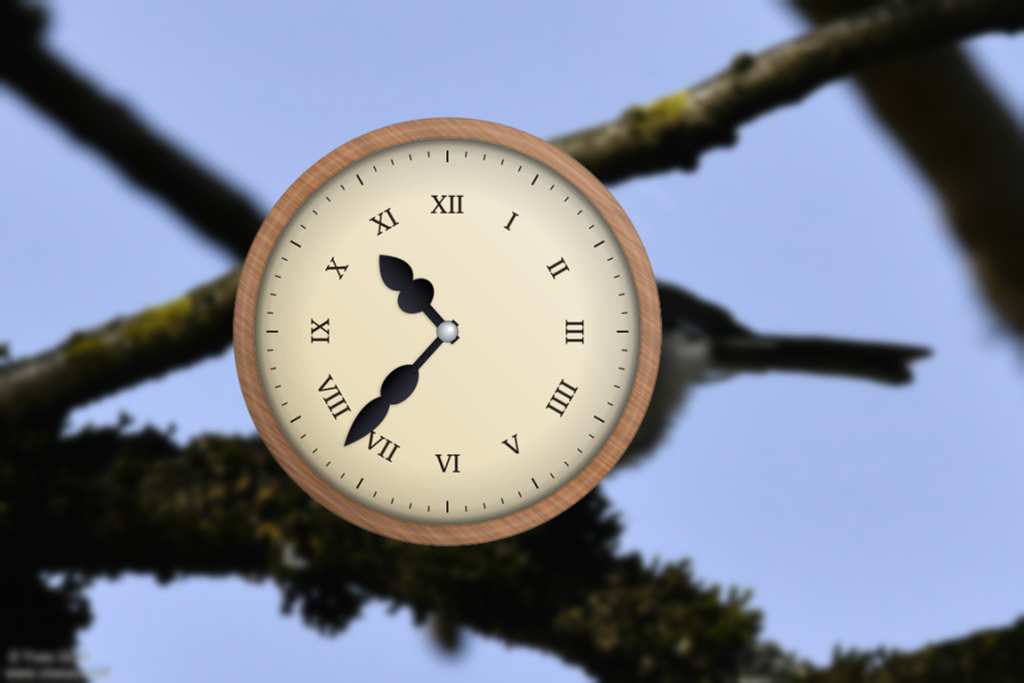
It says 10:37
